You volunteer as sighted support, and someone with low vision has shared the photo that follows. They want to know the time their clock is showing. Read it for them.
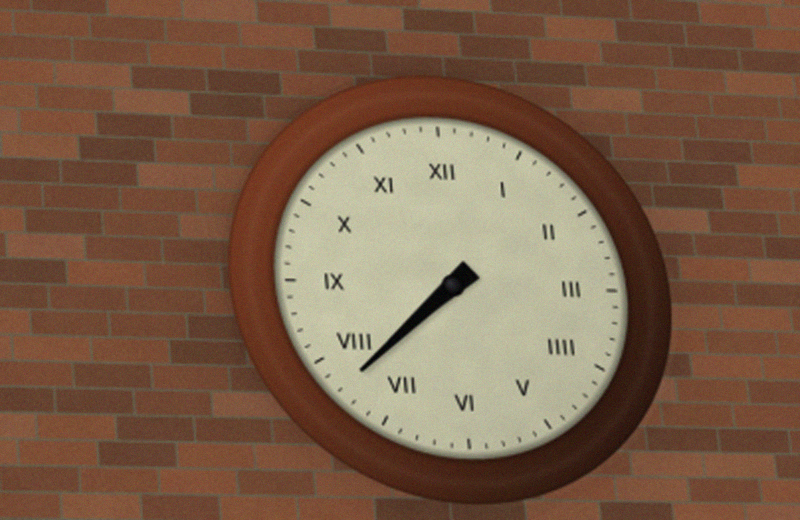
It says 7:38
